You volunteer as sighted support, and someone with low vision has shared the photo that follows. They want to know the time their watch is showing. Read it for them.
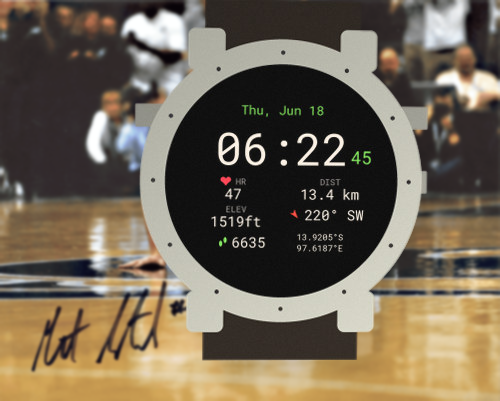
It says 6:22:45
